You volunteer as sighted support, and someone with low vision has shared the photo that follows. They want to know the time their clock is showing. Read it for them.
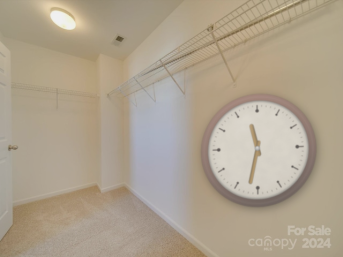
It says 11:32
